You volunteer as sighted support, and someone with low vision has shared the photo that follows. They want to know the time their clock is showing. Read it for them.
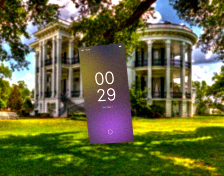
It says 0:29
